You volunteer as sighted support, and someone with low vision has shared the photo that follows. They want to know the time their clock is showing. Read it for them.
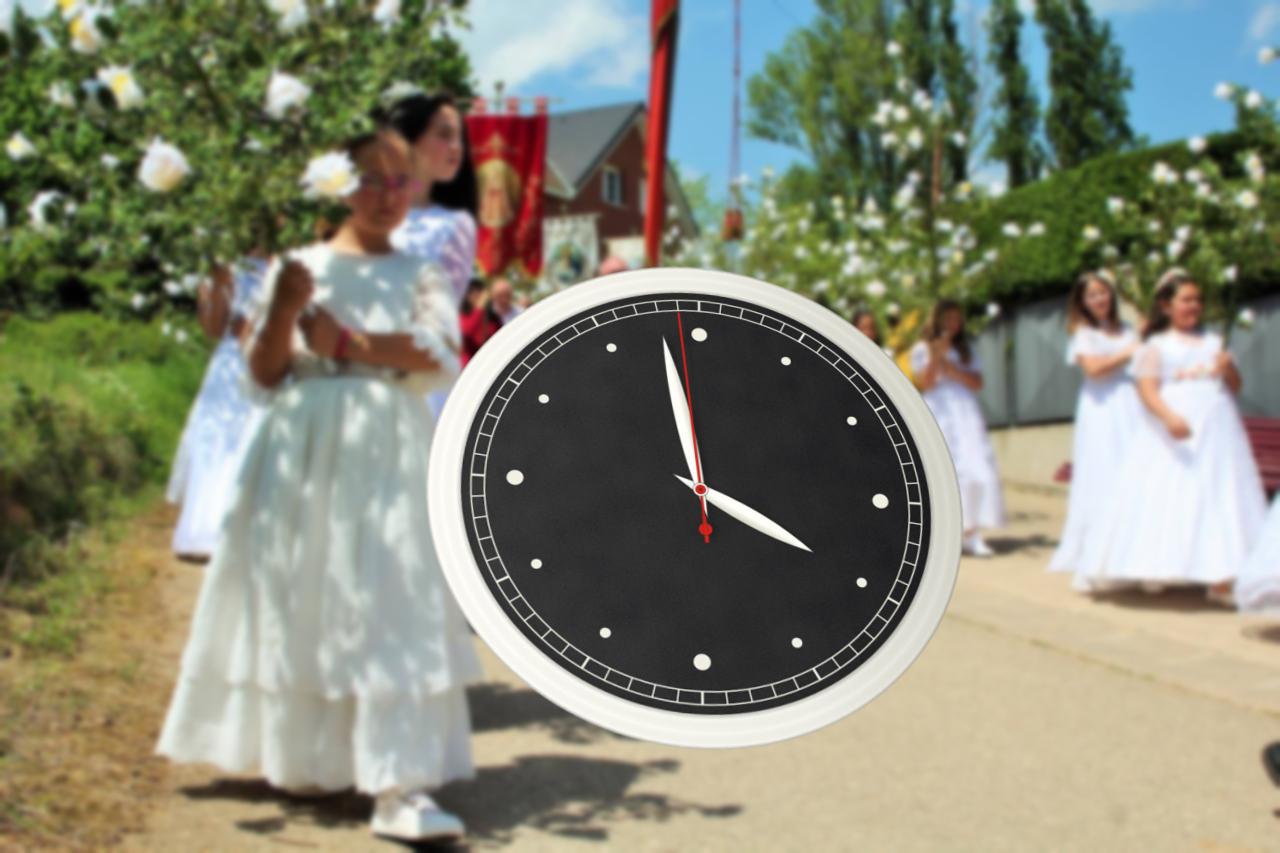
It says 3:57:59
